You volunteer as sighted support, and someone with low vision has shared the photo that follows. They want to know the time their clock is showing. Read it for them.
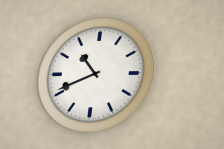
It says 10:41
